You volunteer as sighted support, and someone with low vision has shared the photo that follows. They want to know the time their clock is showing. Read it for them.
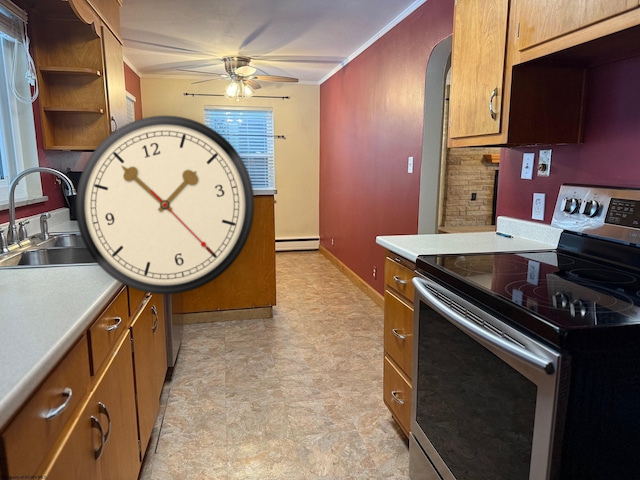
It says 1:54:25
